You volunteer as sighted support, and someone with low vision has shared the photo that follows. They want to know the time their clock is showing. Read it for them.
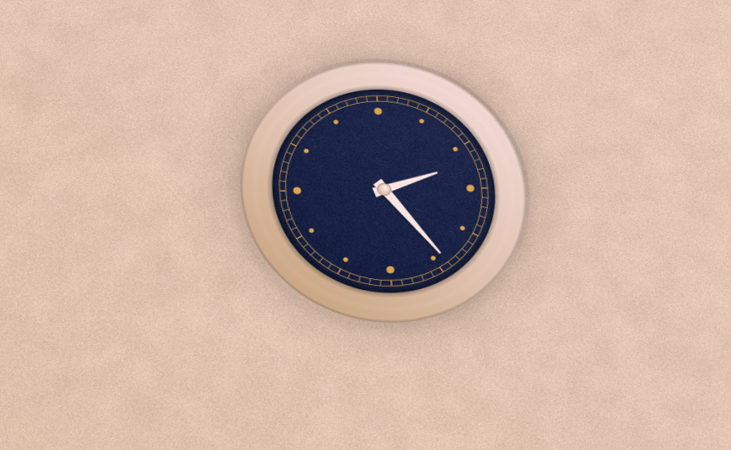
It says 2:24
